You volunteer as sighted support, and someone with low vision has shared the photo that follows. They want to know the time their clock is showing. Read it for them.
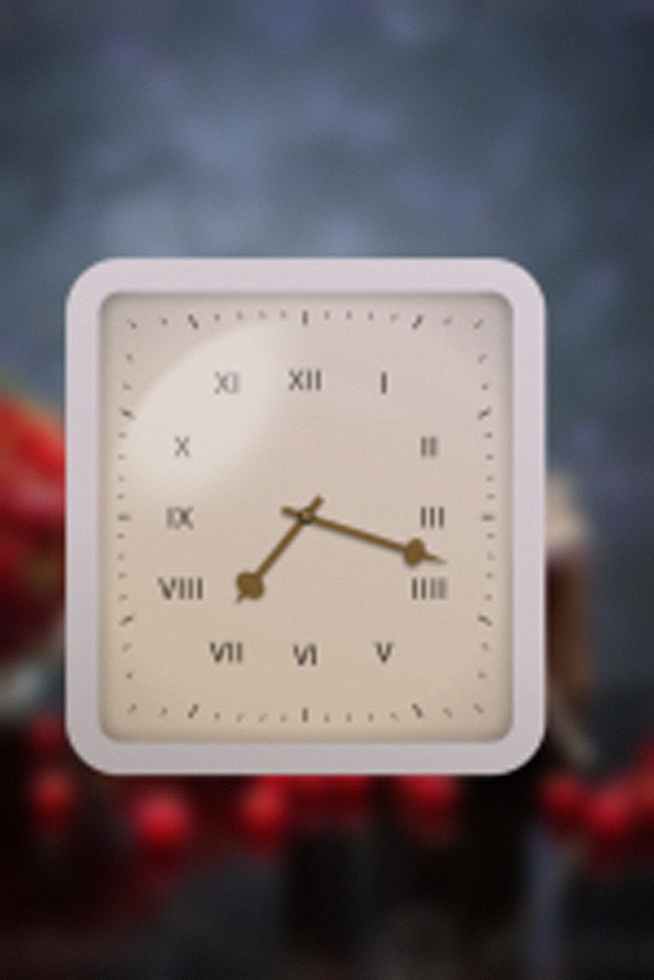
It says 7:18
